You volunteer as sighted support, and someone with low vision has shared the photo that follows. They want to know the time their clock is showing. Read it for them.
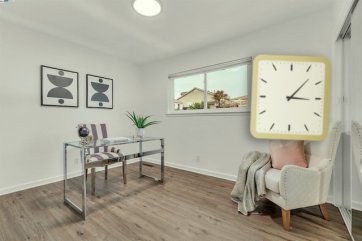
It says 3:07
